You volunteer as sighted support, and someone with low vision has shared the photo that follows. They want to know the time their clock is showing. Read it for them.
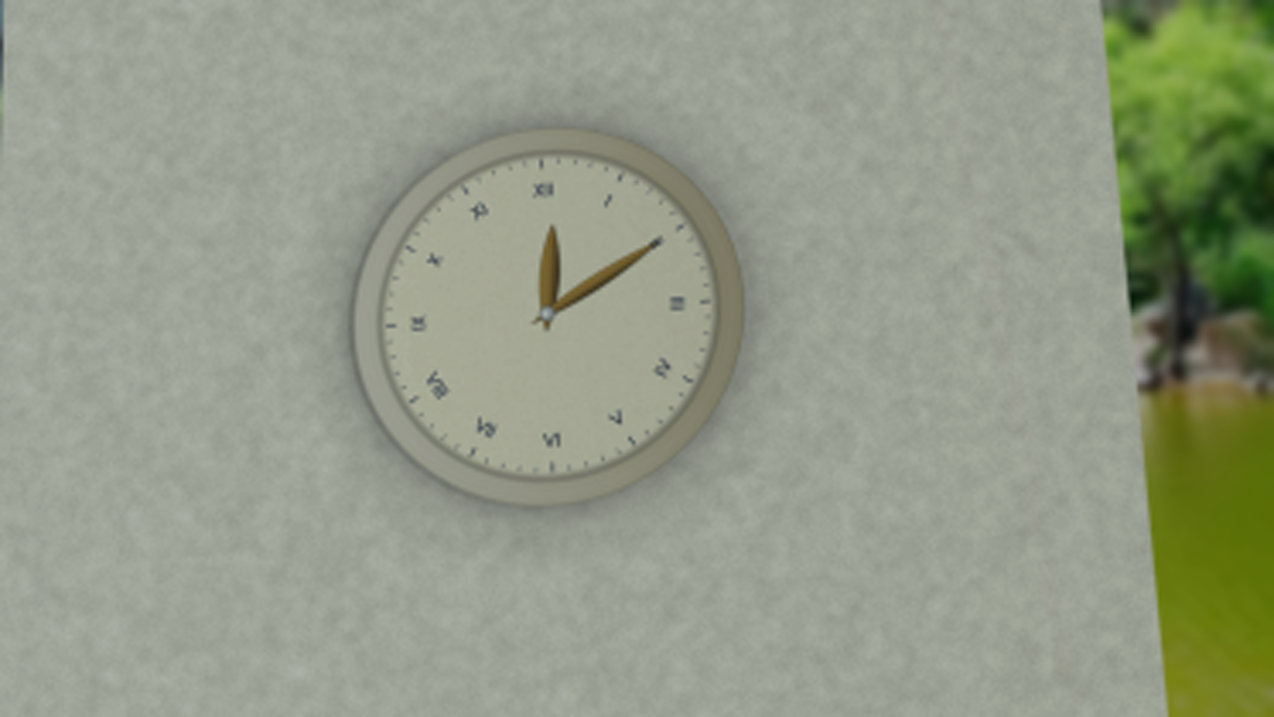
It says 12:10
